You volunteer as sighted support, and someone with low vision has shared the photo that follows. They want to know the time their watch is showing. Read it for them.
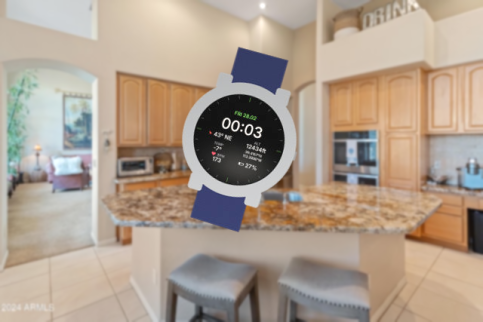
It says 0:03
